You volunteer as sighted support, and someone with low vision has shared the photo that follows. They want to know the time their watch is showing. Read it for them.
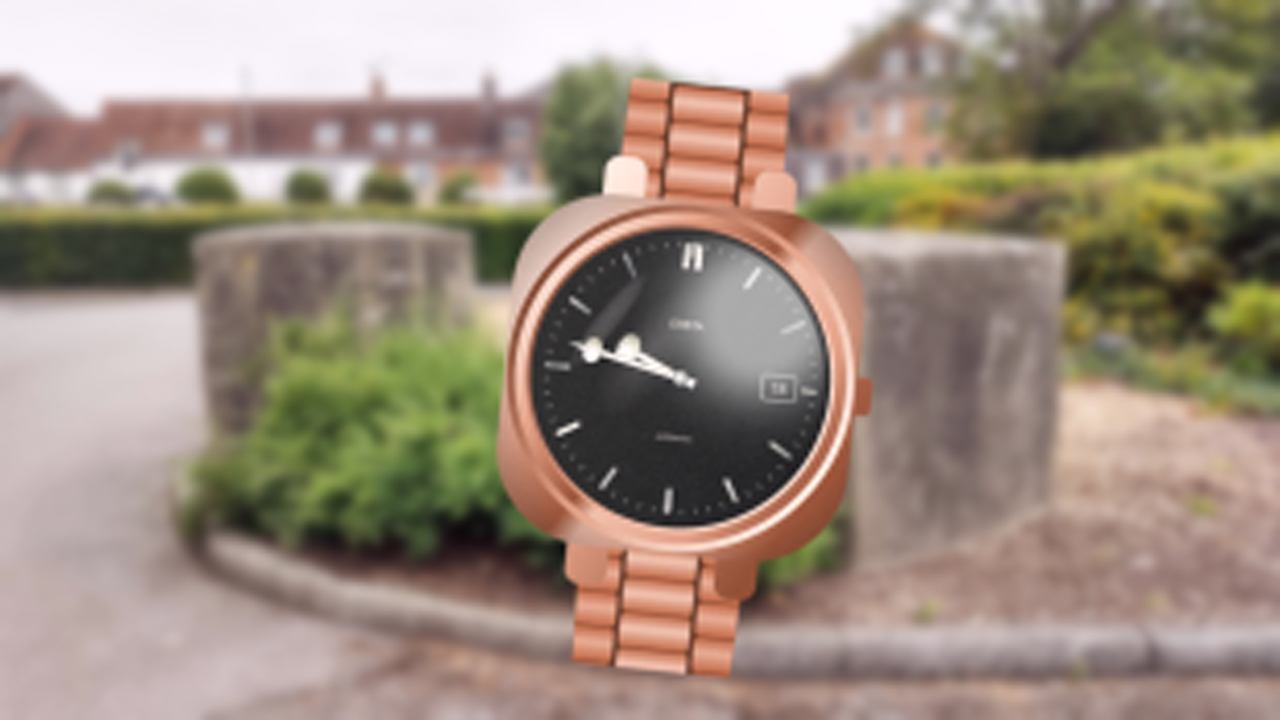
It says 9:47
